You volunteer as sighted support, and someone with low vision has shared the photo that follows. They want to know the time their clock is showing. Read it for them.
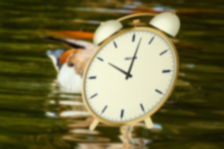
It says 10:02
